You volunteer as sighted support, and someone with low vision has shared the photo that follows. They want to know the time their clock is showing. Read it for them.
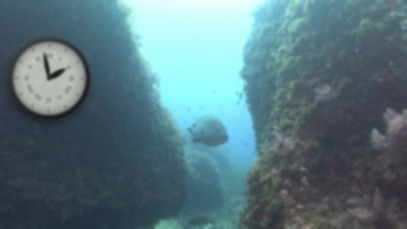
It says 1:58
